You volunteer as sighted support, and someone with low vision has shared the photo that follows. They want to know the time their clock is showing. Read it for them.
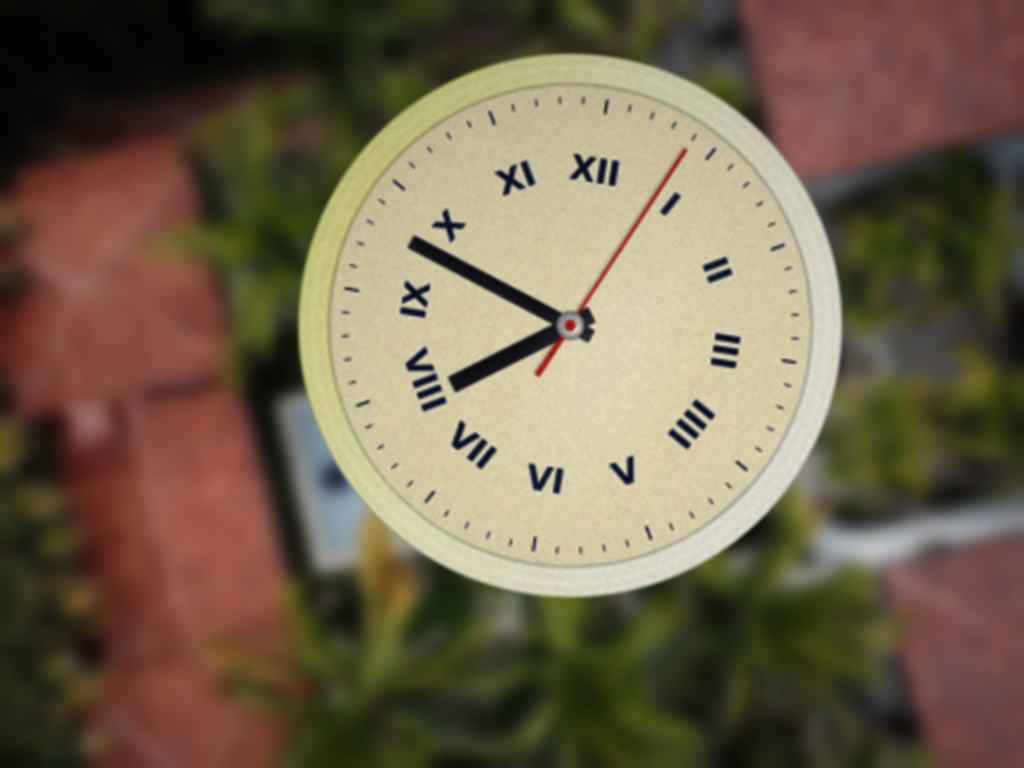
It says 7:48:04
